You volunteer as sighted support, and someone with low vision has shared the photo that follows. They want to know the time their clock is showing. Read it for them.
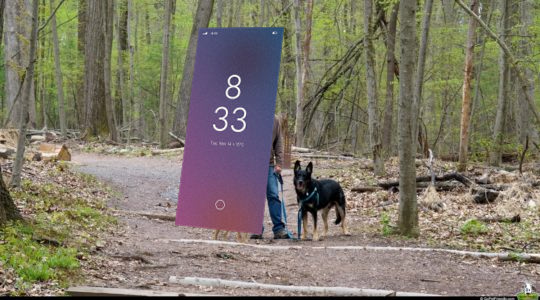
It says 8:33
